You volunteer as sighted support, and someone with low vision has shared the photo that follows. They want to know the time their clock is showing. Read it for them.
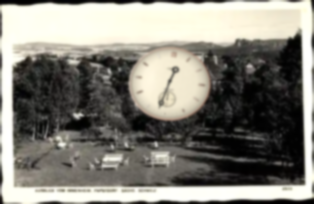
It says 12:32
